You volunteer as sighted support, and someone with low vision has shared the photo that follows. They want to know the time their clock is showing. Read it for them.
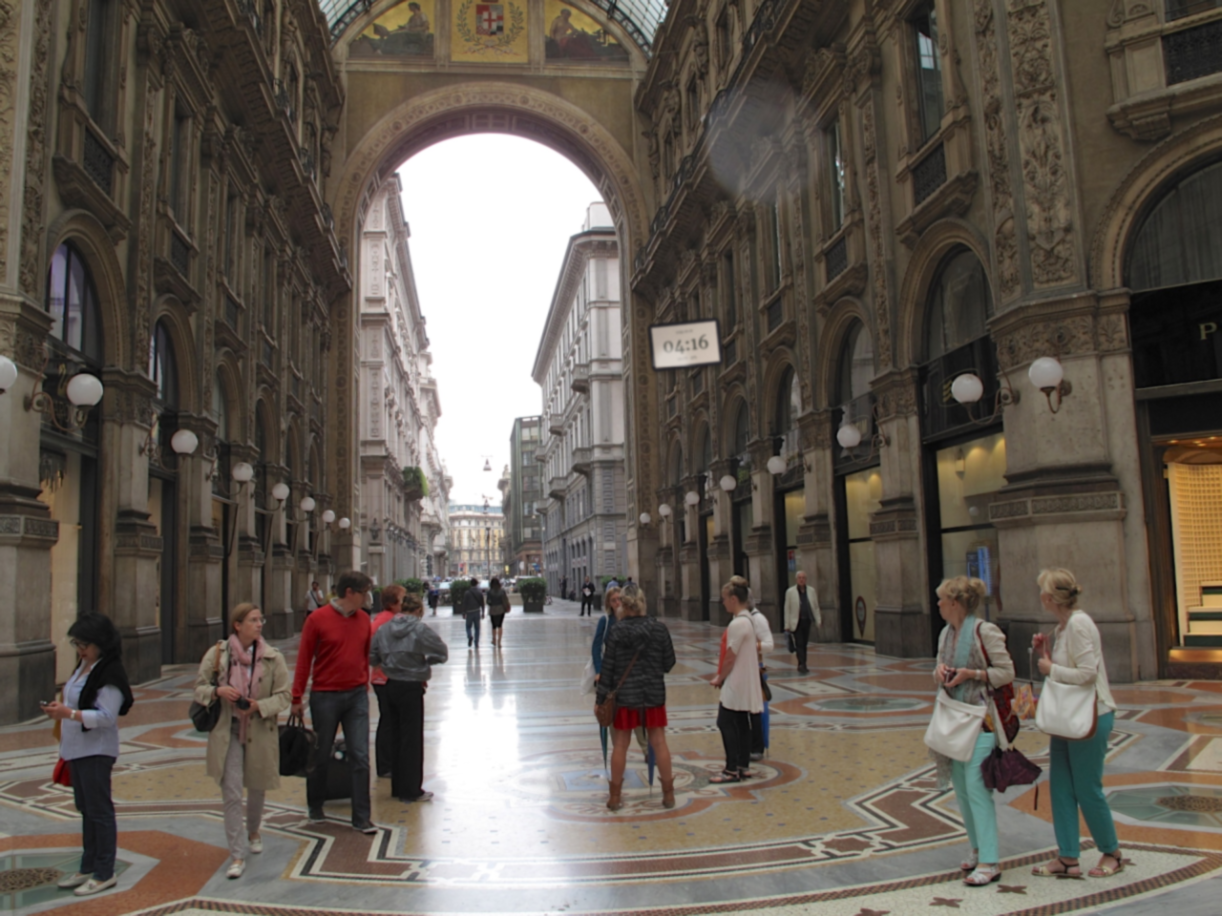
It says 4:16
